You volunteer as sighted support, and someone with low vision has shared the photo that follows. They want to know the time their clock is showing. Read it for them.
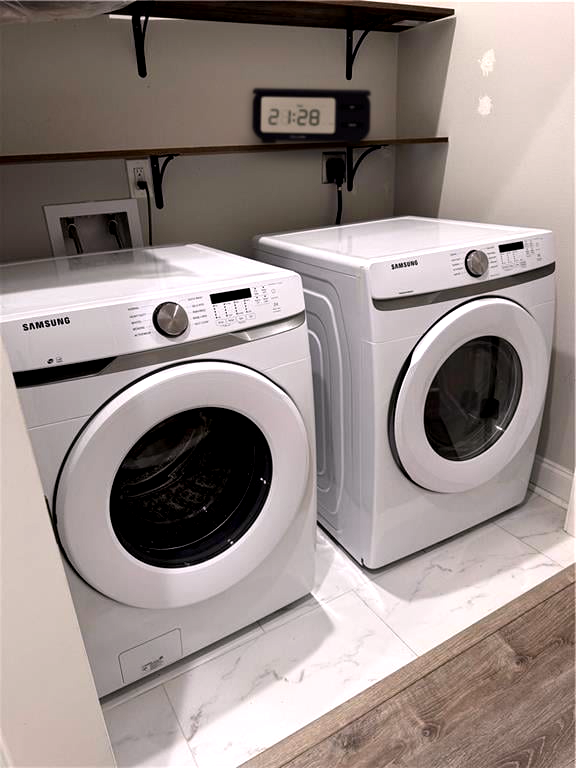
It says 21:28
